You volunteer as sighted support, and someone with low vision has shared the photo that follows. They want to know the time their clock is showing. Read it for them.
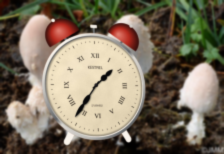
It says 1:36
